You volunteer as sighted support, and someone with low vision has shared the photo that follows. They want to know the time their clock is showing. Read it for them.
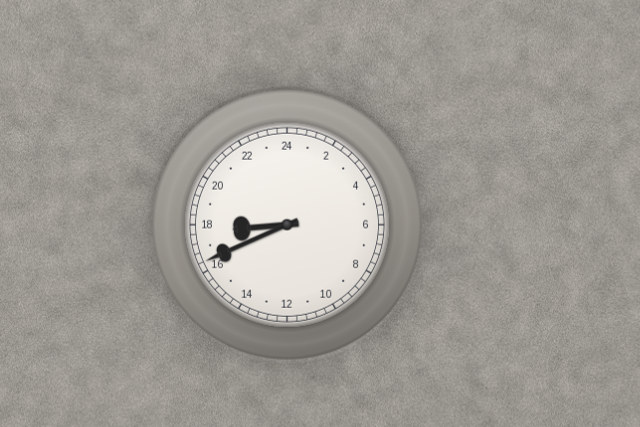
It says 17:41
